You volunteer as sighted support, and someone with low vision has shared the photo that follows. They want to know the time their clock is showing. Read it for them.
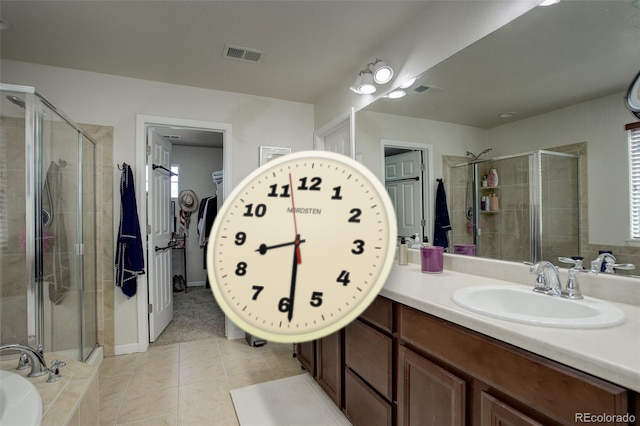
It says 8:28:57
